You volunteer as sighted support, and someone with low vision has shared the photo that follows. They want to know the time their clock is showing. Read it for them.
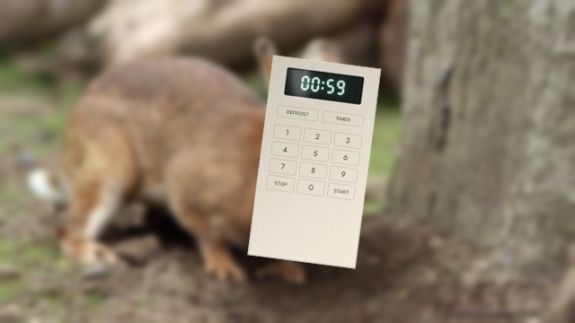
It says 0:59
